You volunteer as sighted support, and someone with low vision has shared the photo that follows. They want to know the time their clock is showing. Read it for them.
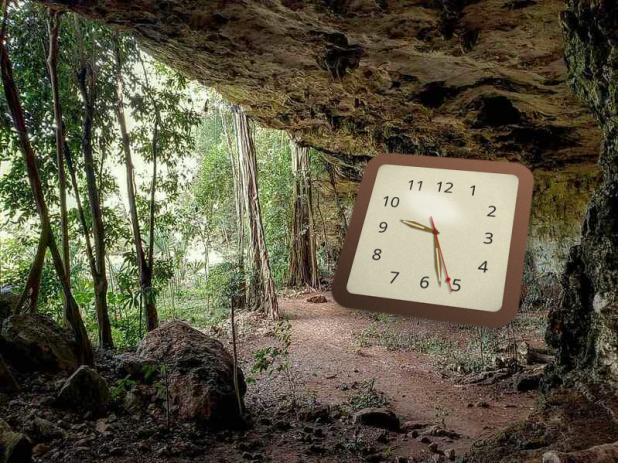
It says 9:27:26
